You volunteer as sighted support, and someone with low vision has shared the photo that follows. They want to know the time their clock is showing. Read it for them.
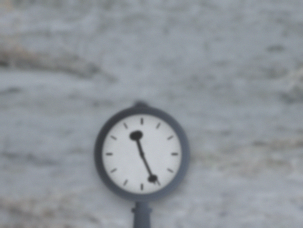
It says 11:26
